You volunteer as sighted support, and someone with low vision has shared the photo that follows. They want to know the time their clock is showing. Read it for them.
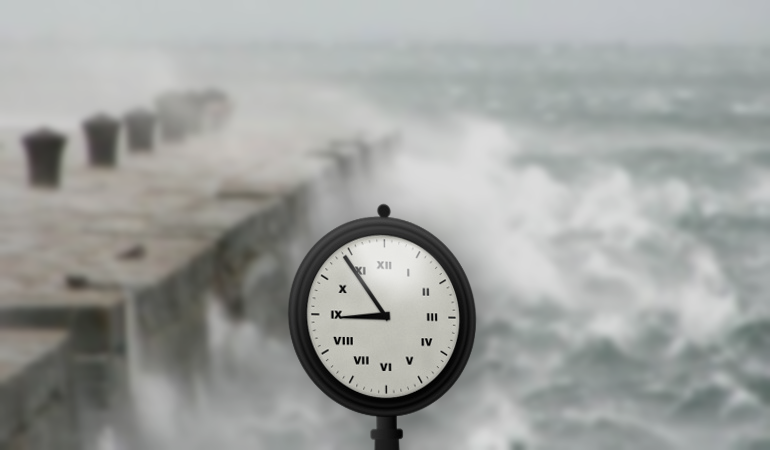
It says 8:54
